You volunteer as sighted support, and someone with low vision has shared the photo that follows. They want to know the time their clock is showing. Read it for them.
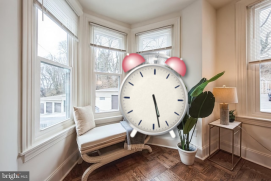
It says 5:28
